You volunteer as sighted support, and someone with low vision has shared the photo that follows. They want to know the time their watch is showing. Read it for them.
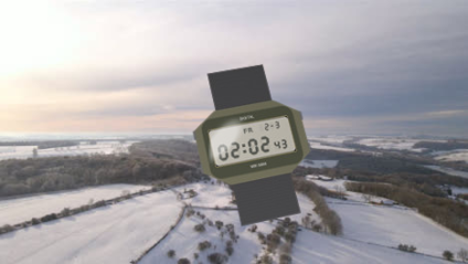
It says 2:02:43
